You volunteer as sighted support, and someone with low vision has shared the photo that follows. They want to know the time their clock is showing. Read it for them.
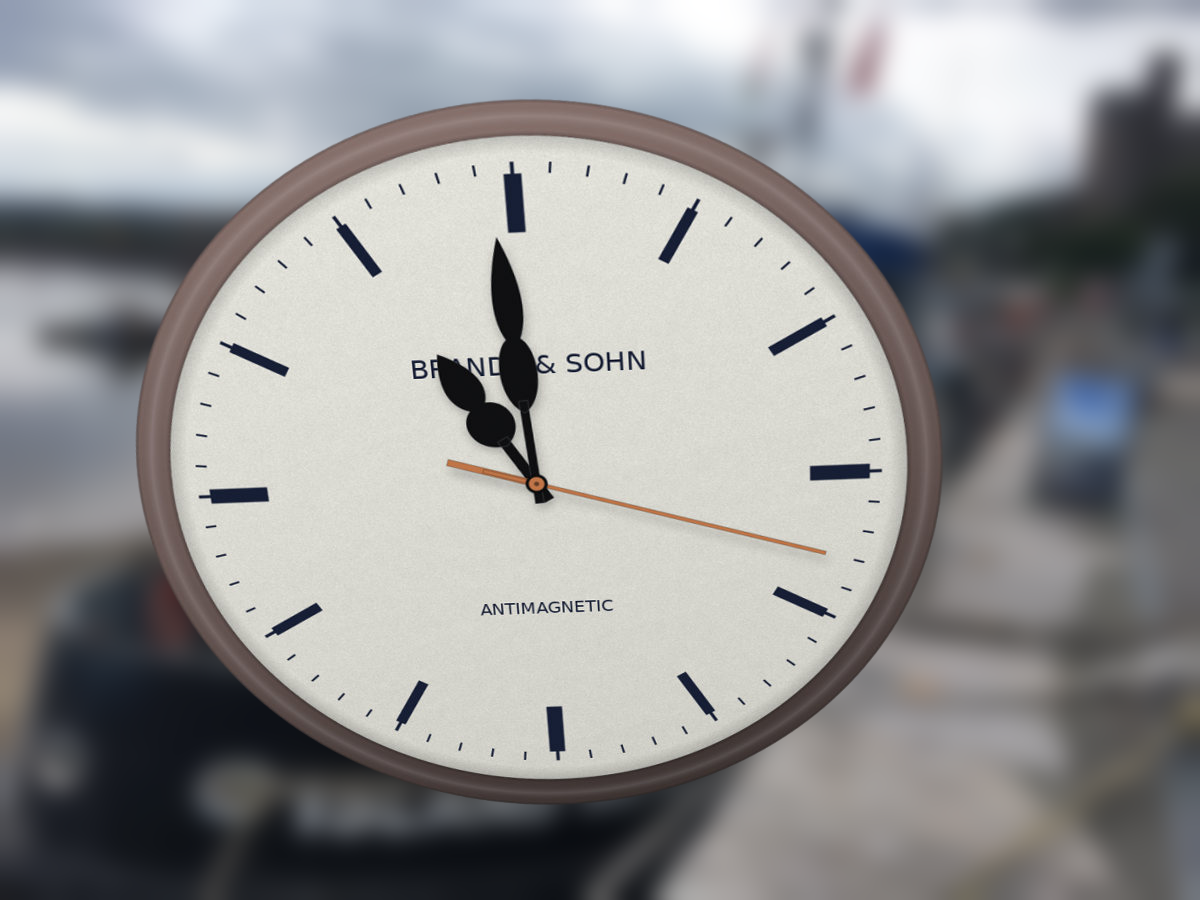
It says 10:59:18
